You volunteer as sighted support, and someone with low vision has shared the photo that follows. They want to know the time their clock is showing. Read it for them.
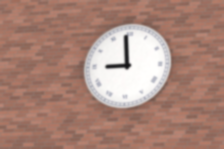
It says 8:59
